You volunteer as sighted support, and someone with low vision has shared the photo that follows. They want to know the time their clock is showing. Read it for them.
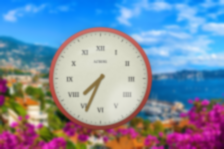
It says 7:34
